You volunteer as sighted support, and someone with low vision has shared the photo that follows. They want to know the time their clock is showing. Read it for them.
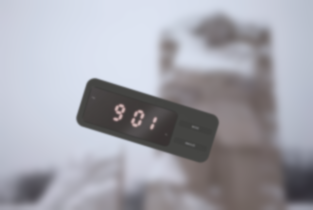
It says 9:01
